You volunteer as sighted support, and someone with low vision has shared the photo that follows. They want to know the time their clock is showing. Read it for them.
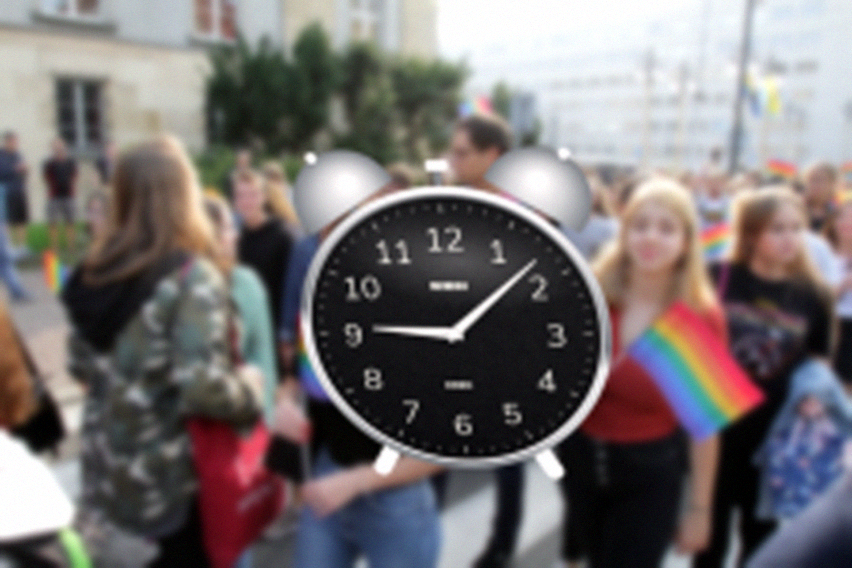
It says 9:08
